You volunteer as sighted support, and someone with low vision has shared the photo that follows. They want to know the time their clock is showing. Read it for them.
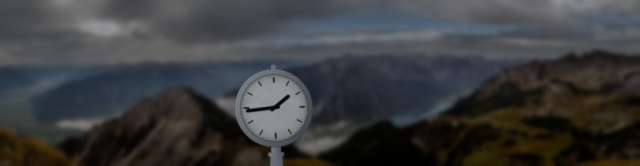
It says 1:44
